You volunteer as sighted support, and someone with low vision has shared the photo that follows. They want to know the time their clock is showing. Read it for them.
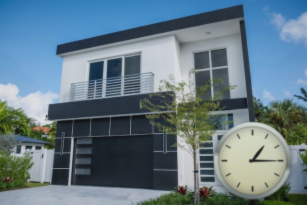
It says 1:15
